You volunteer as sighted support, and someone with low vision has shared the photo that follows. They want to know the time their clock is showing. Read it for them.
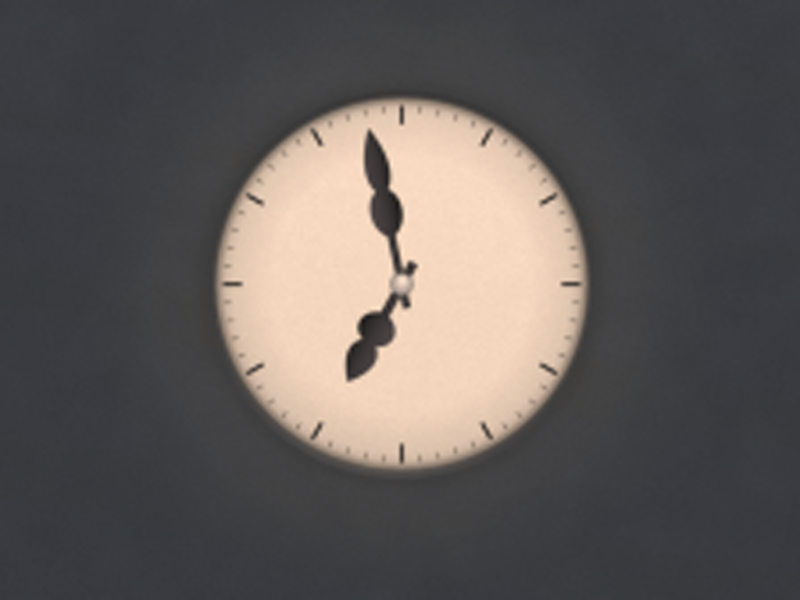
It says 6:58
